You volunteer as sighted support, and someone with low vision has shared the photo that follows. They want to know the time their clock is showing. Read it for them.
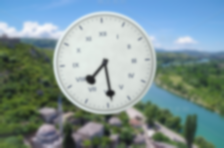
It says 7:29
